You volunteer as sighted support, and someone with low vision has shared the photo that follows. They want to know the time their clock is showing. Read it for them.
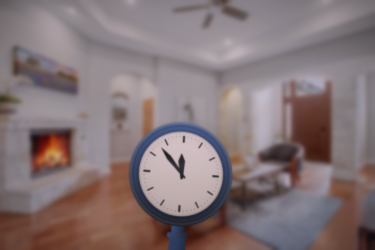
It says 11:53
